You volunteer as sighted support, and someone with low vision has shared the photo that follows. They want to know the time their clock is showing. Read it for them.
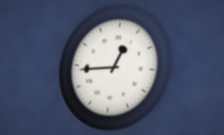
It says 12:44
